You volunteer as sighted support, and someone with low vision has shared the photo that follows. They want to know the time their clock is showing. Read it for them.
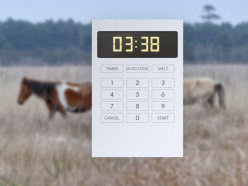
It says 3:38
